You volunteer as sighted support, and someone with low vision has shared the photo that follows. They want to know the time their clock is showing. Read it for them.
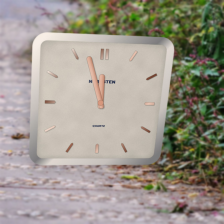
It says 11:57
